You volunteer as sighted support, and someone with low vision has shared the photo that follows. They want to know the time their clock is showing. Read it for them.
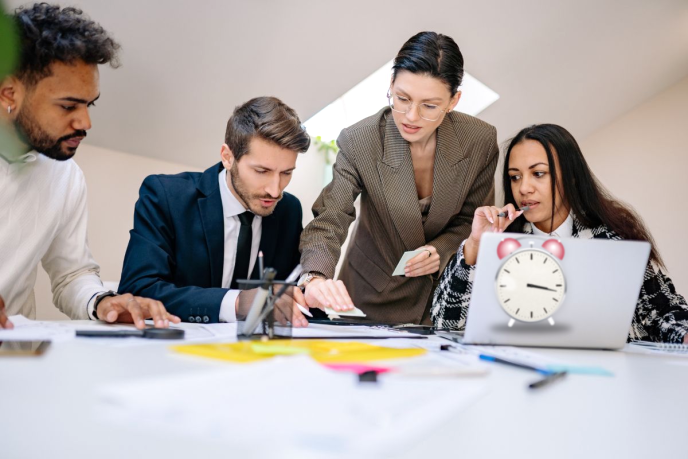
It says 3:17
